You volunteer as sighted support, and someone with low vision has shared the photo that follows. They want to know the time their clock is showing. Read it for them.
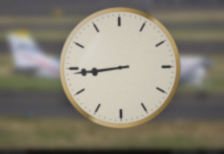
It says 8:44
